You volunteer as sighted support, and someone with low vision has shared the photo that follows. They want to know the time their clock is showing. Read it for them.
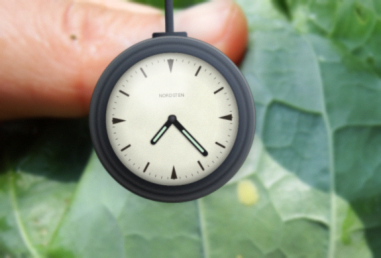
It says 7:23
